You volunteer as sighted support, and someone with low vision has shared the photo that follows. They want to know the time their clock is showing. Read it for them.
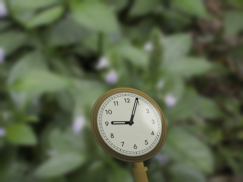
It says 9:04
